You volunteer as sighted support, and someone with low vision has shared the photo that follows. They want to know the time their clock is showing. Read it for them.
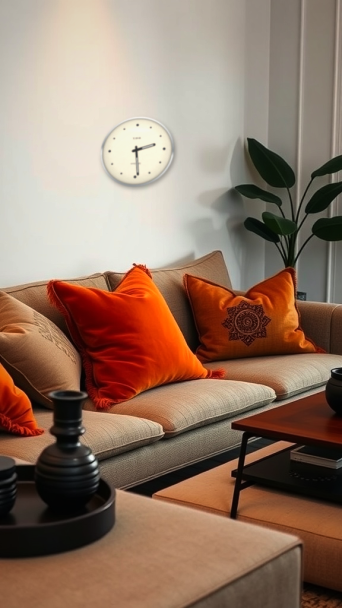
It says 2:29
